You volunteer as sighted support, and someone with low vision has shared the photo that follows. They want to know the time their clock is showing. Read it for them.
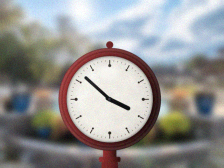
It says 3:52
